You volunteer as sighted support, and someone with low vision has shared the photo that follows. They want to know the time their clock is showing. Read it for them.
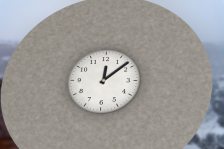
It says 12:08
